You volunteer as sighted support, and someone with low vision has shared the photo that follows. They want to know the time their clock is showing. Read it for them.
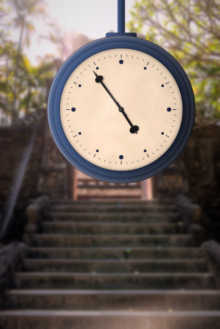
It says 4:54
